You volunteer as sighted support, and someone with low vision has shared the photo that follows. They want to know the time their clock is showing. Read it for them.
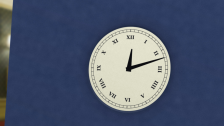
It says 12:12
